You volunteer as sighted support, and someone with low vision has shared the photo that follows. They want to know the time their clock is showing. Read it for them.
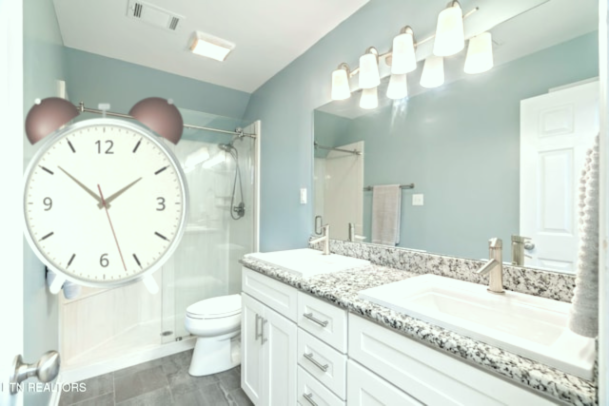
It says 1:51:27
